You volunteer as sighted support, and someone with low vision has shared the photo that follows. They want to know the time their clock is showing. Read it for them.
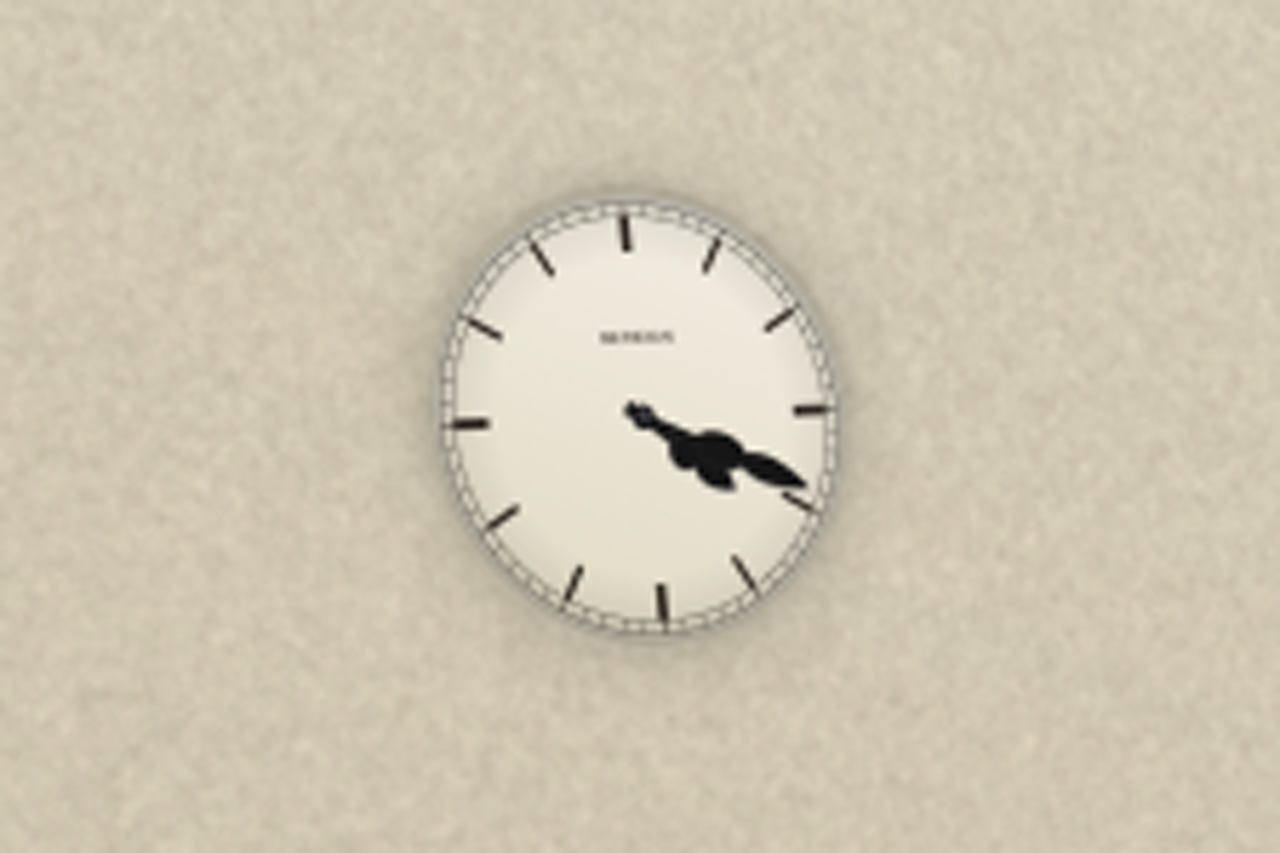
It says 4:19
